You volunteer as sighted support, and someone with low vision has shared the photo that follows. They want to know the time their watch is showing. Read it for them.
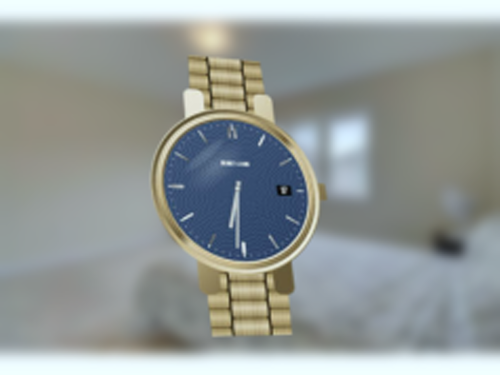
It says 6:31
